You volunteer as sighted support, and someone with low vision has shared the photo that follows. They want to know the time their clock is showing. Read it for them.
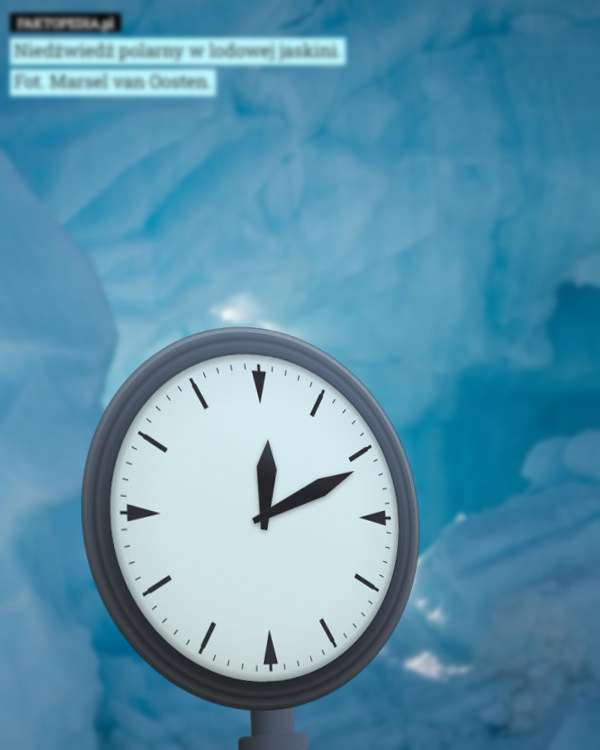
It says 12:11
